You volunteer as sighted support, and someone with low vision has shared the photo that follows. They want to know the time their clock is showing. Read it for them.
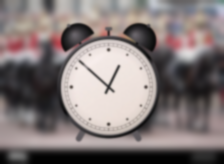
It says 12:52
